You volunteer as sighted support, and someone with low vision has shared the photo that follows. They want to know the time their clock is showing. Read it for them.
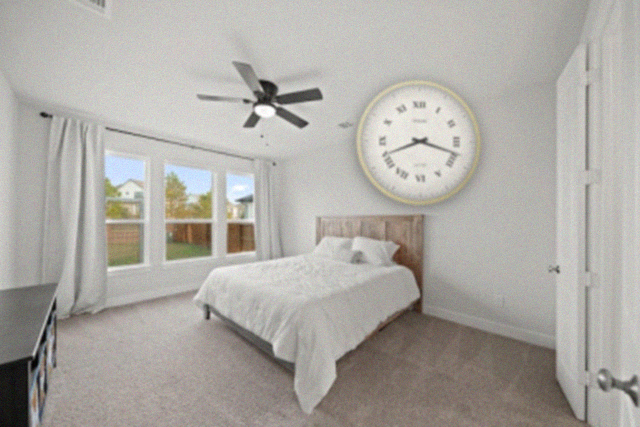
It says 8:18
